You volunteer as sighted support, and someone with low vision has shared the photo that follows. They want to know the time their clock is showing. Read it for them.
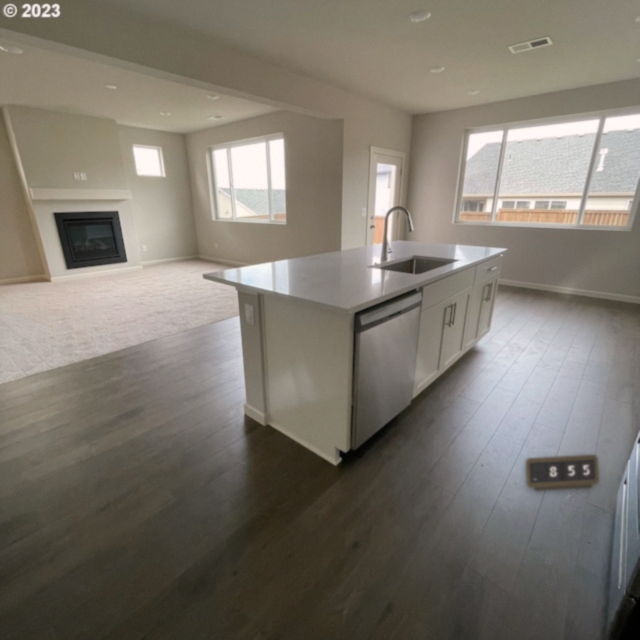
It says 8:55
